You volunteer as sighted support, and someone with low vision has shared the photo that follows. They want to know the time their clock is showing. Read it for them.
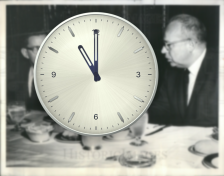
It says 11:00
